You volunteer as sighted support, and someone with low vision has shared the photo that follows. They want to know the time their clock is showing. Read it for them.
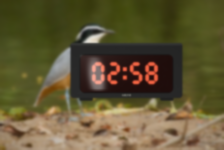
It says 2:58
